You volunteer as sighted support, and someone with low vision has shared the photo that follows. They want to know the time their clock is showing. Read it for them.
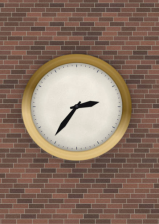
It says 2:36
